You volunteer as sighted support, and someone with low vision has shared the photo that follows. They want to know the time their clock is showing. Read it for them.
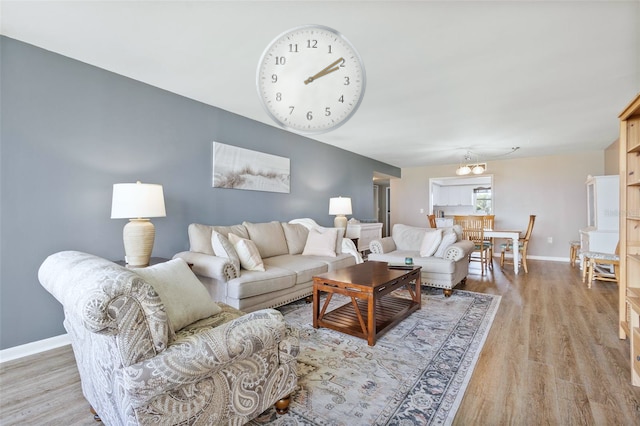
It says 2:09
